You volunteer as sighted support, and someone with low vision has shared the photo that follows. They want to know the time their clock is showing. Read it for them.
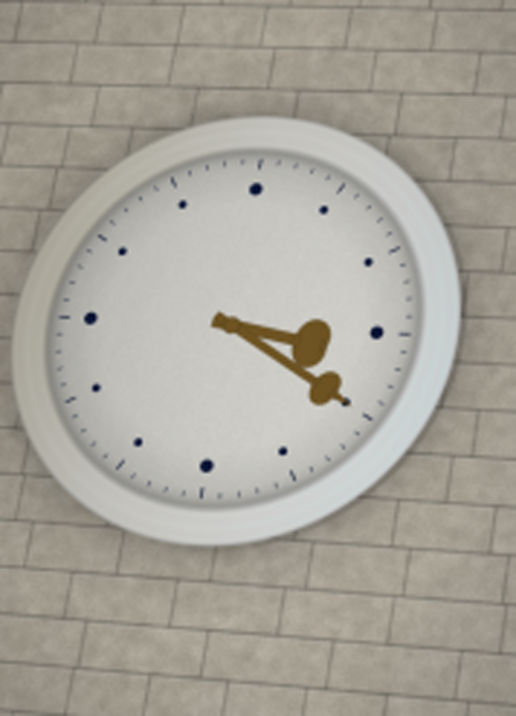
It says 3:20
